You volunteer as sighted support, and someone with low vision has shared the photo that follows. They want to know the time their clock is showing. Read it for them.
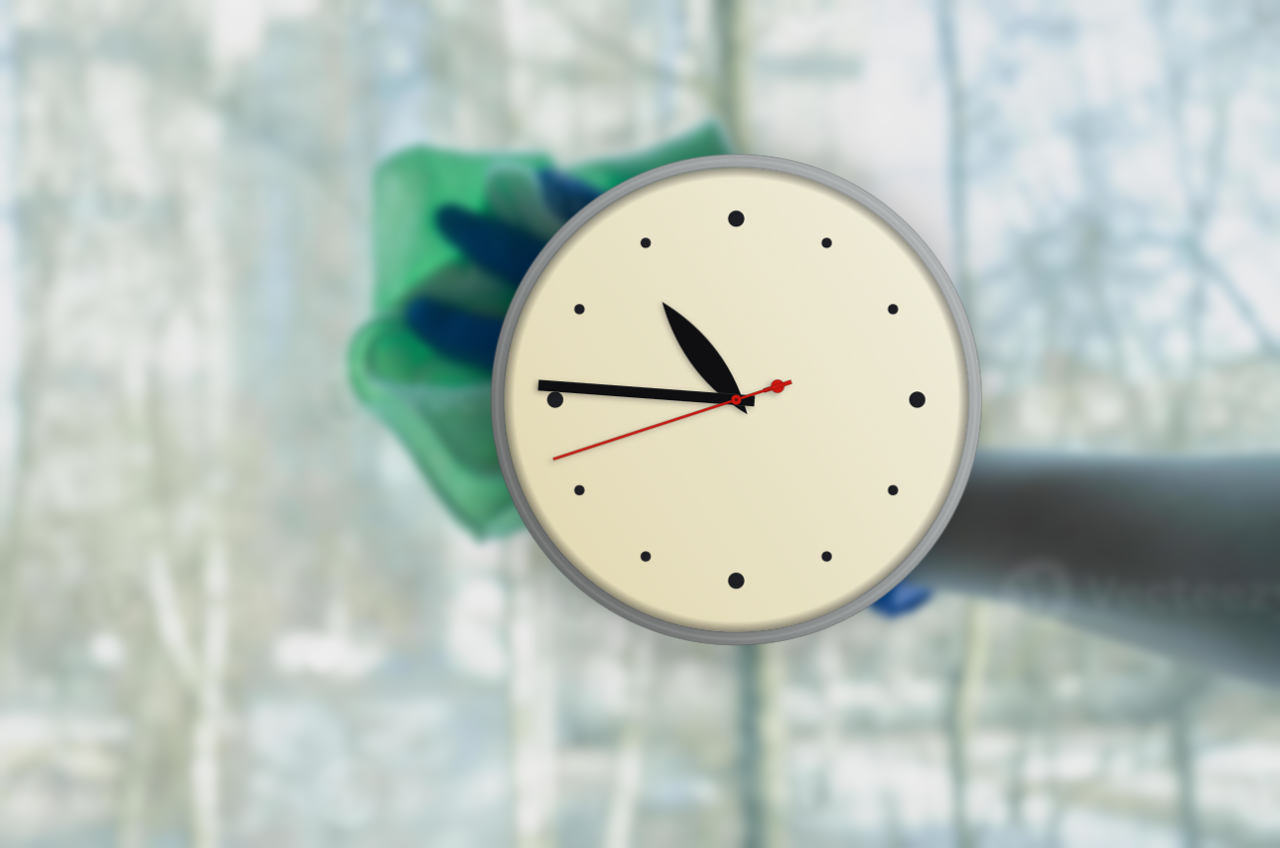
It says 10:45:42
